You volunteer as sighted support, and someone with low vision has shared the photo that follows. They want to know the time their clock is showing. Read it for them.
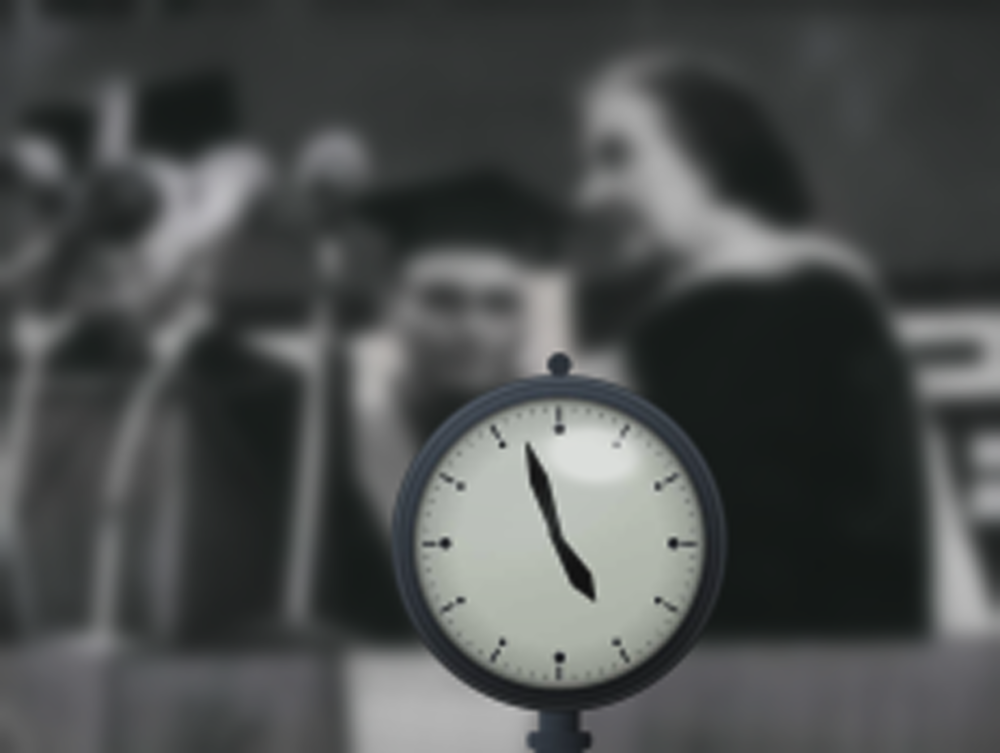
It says 4:57
